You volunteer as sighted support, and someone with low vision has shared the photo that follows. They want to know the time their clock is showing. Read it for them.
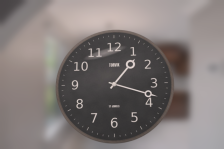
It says 1:18
